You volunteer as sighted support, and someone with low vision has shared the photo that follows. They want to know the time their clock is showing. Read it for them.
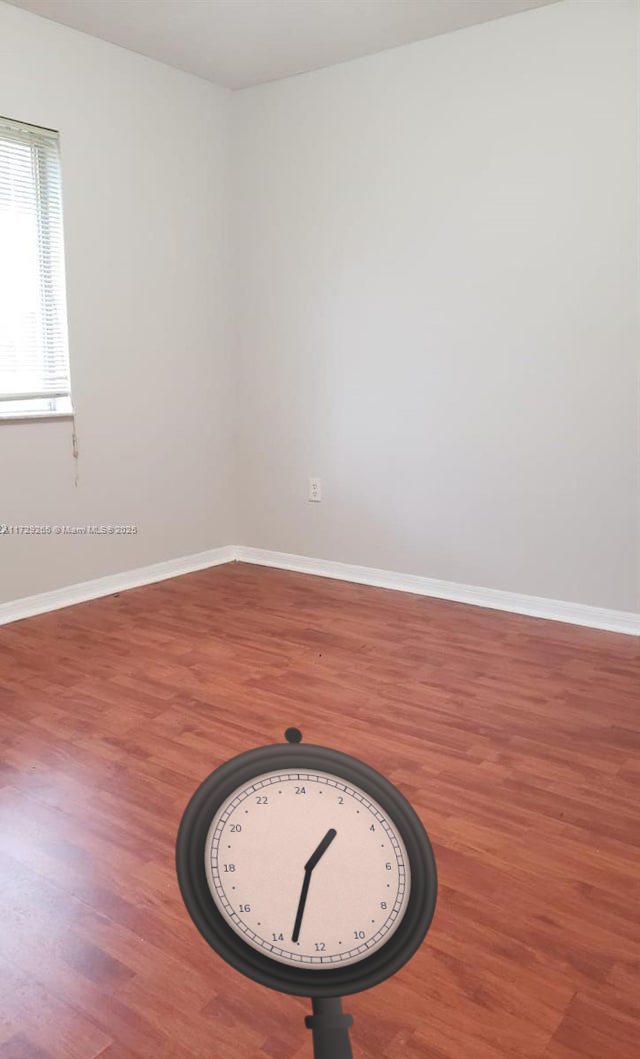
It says 2:33
